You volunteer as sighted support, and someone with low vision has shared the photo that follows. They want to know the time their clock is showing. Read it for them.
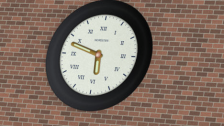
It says 5:48
